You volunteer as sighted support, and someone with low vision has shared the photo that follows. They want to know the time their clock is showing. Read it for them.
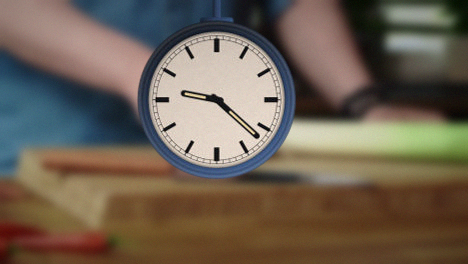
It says 9:22
